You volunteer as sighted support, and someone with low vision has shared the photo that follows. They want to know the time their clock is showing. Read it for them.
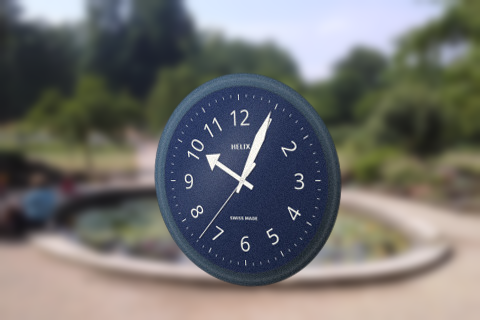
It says 10:04:37
